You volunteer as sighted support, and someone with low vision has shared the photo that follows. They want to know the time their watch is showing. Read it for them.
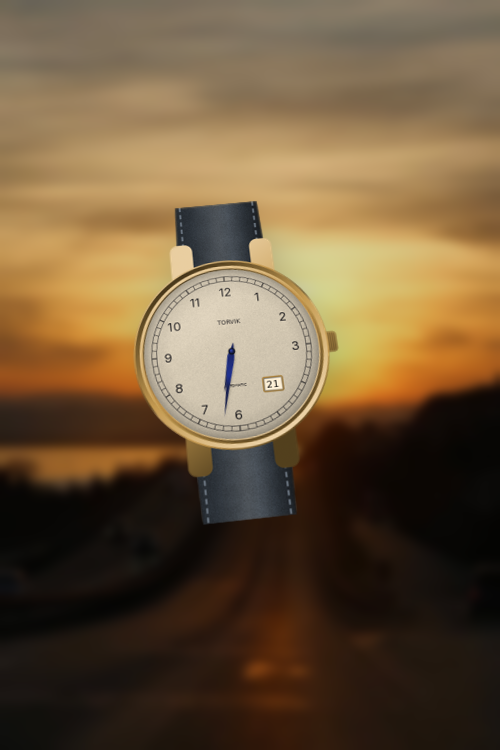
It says 6:32
